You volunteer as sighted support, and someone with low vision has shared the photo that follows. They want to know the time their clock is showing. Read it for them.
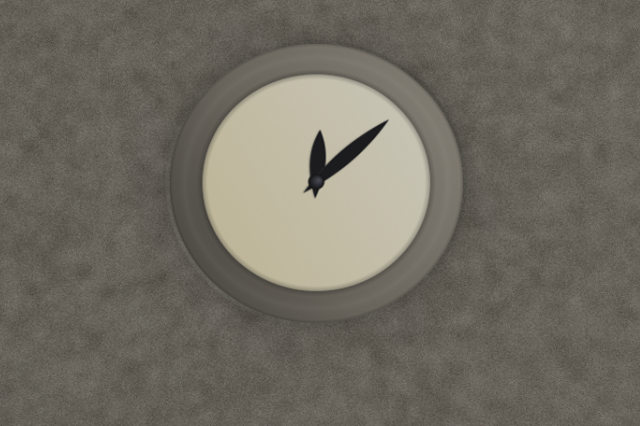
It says 12:08
